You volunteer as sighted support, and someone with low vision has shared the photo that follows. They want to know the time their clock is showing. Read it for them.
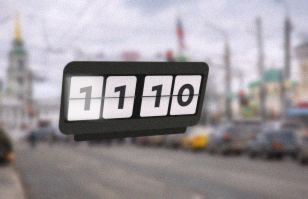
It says 11:10
